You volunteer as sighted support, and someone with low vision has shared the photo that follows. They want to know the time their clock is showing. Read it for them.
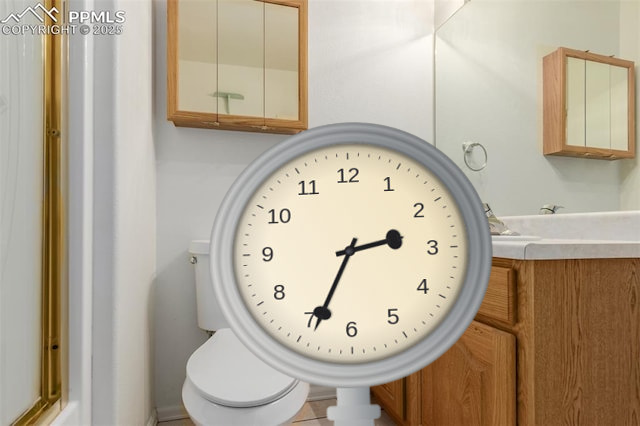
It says 2:34
